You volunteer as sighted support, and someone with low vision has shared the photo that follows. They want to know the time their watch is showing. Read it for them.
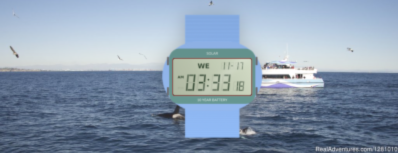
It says 3:33:18
